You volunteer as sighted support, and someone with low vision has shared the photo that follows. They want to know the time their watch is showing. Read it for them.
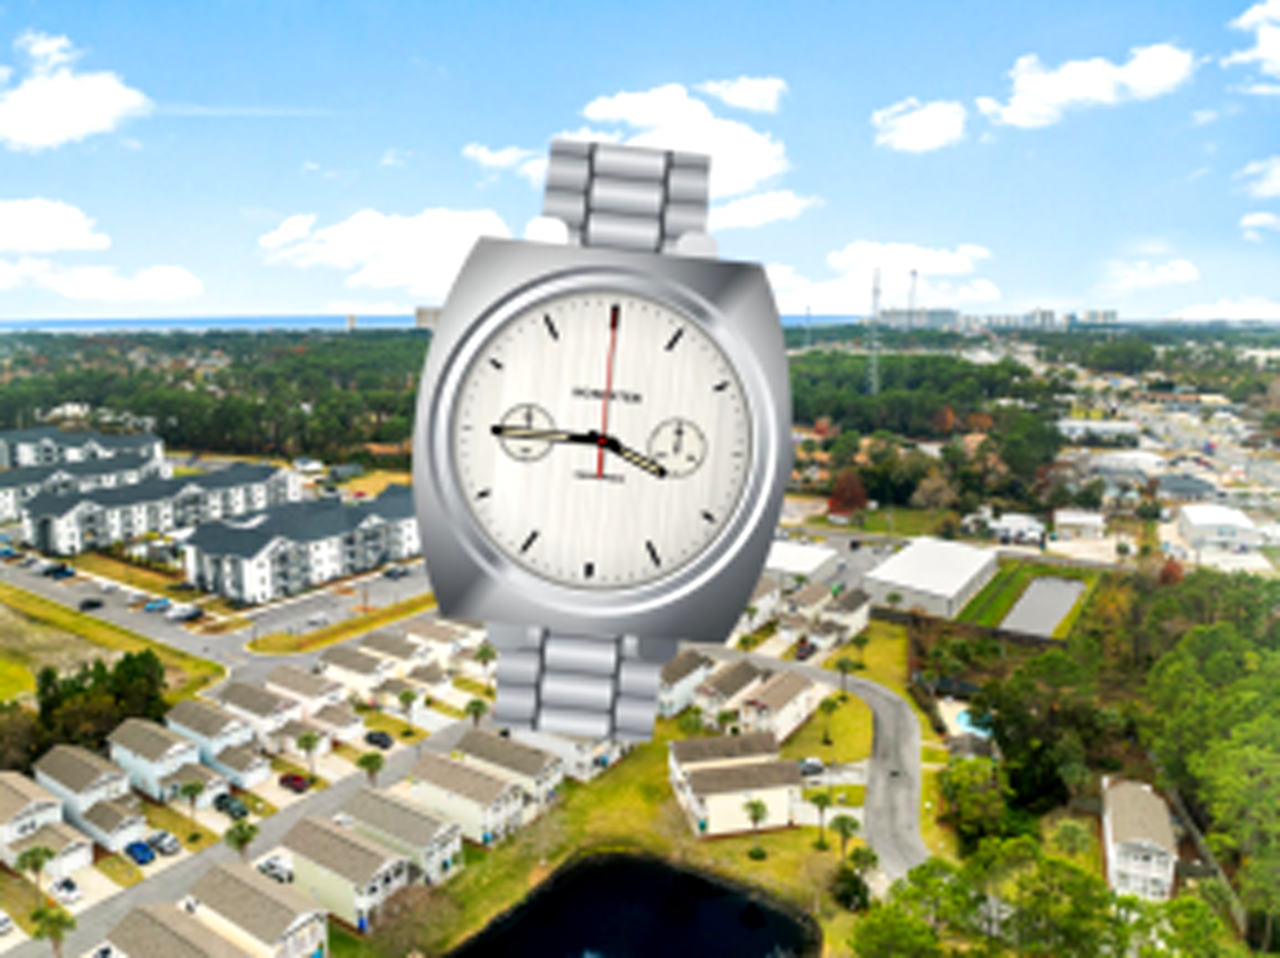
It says 3:45
